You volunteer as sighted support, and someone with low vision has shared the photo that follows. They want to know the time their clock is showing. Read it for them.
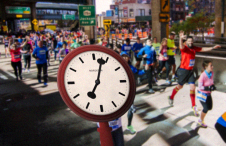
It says 7:03
